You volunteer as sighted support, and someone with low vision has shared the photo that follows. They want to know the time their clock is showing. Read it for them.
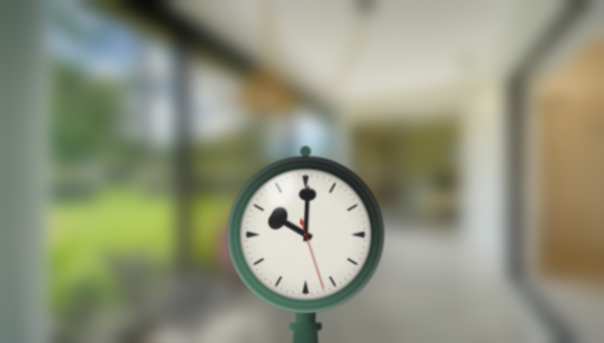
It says 10:00:27
